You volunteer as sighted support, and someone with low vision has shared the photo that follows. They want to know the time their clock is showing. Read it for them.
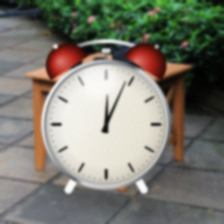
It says 12:04
